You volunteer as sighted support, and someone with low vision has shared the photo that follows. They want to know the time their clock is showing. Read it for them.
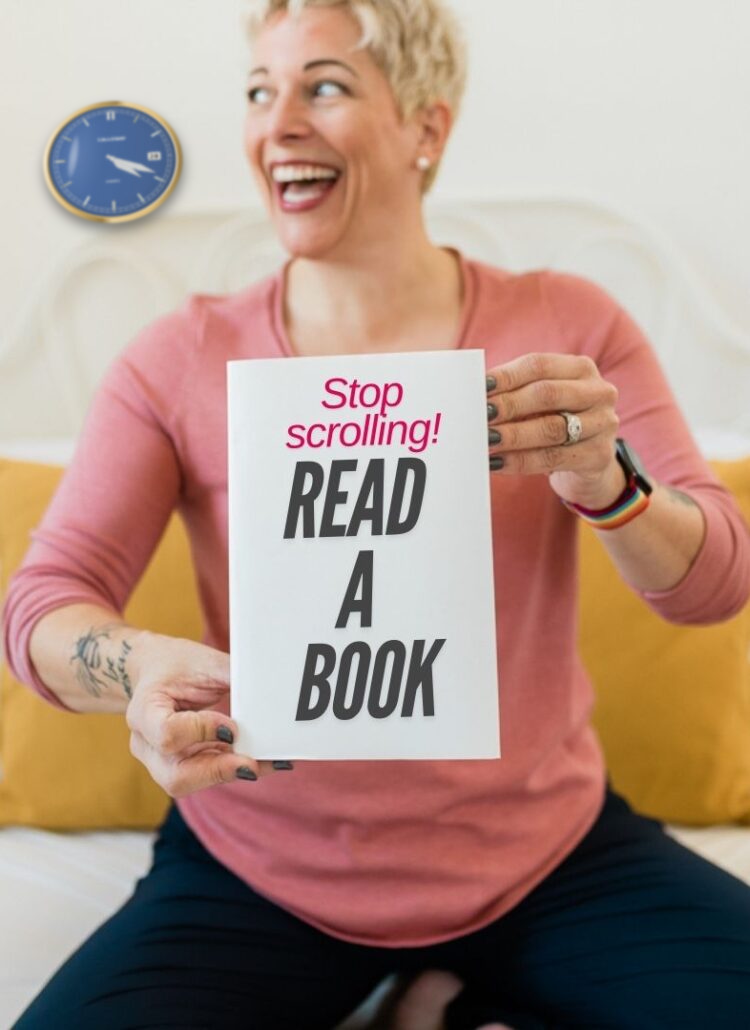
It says 4:19
